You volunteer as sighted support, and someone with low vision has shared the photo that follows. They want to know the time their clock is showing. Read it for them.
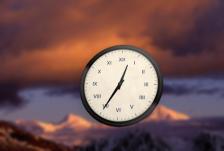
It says 12:35
